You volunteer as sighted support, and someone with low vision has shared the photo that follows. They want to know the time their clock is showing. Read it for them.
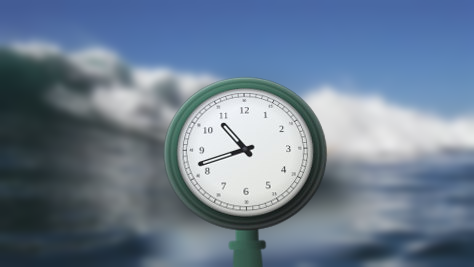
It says 10:42
